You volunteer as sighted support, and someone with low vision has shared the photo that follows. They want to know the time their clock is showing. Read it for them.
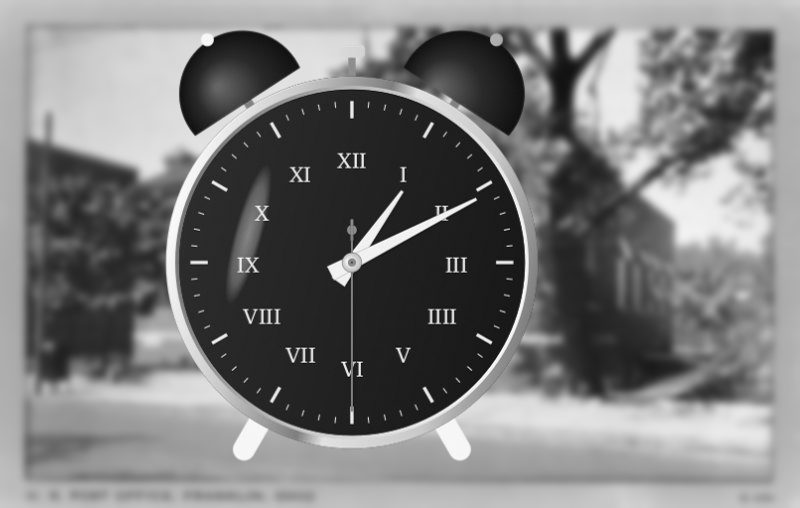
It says 1:10:30
